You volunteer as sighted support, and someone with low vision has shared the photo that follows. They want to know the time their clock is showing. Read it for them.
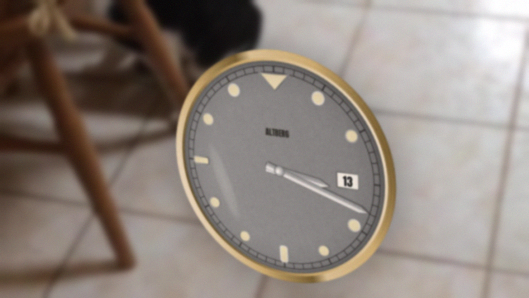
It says 3:18
